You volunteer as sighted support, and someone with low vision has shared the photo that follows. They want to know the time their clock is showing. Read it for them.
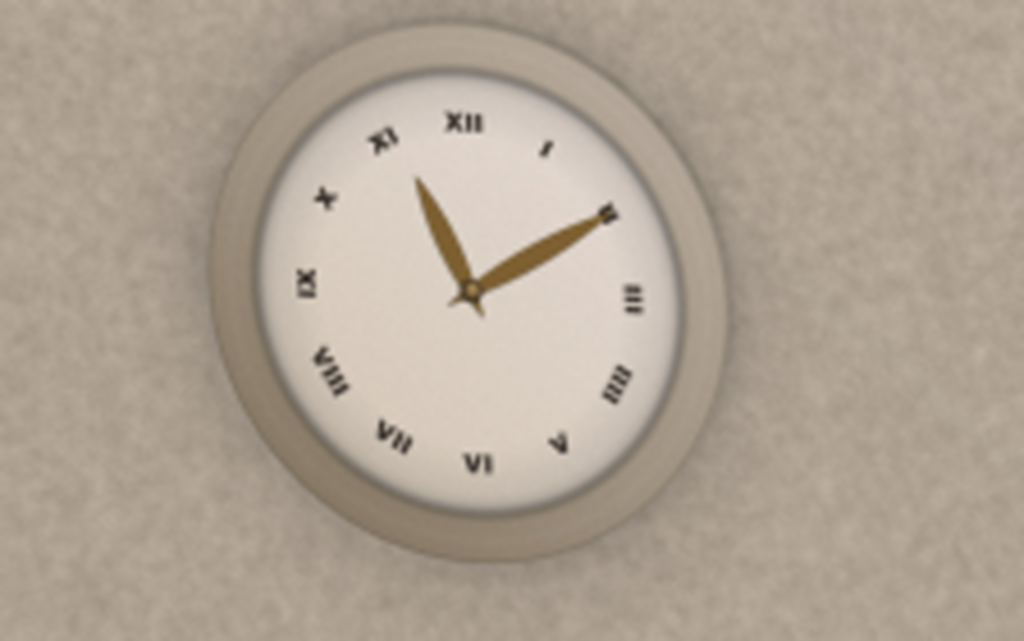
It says 11:10
